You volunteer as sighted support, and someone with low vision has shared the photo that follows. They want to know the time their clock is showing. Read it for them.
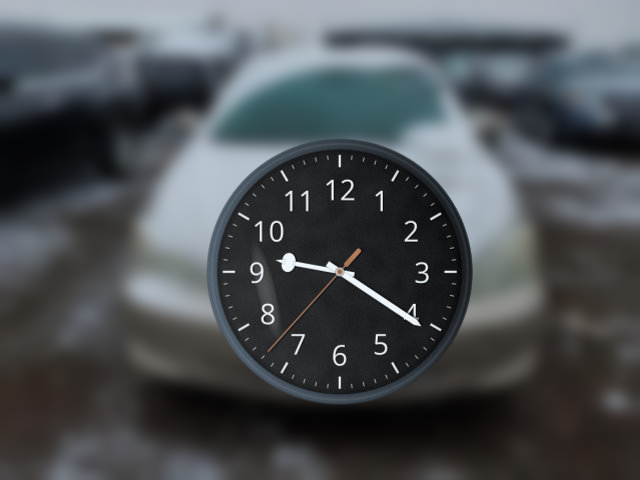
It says 9:20:37
